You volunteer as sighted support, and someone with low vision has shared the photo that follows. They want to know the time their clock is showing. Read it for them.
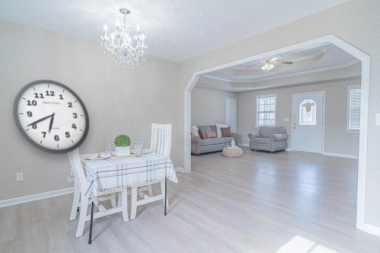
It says 6:41
